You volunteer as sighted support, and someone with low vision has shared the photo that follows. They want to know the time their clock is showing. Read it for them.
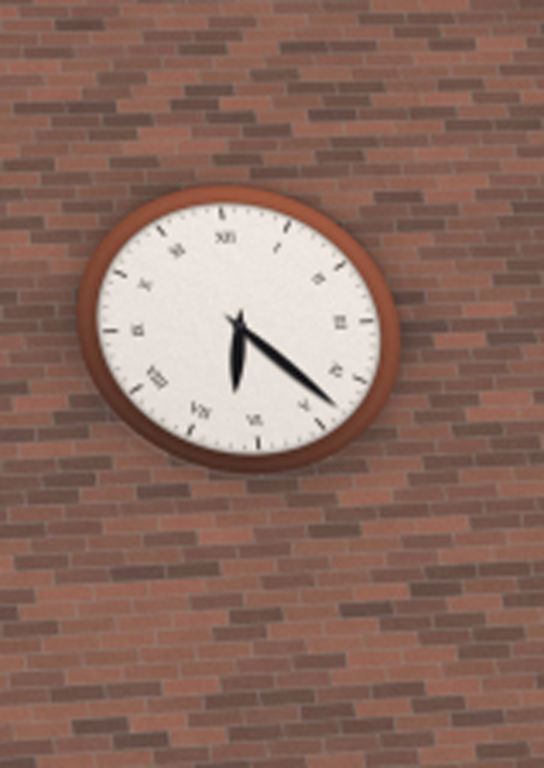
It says 6:23
